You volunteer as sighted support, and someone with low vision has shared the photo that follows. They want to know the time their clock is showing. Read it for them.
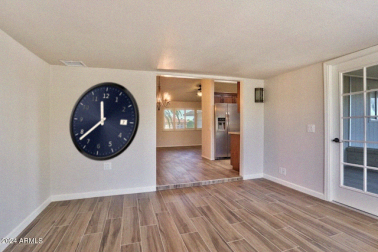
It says 11:38
